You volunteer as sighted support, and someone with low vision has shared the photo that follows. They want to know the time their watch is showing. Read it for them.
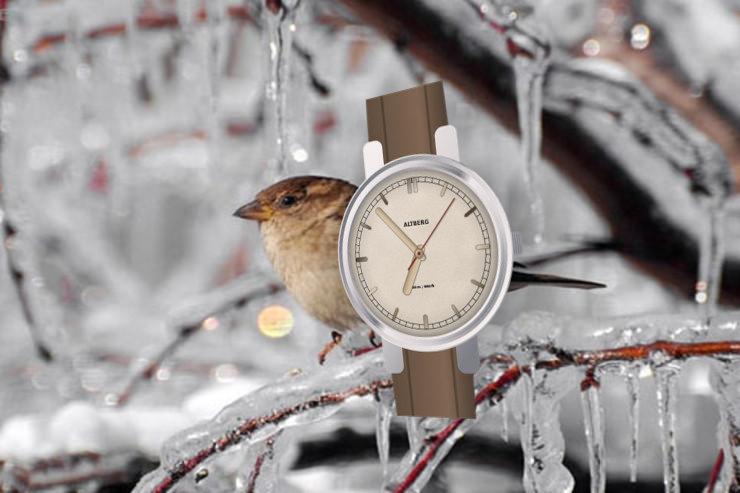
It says 6:53:07
